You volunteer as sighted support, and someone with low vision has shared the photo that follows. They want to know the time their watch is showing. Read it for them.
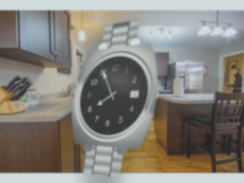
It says 7:55
